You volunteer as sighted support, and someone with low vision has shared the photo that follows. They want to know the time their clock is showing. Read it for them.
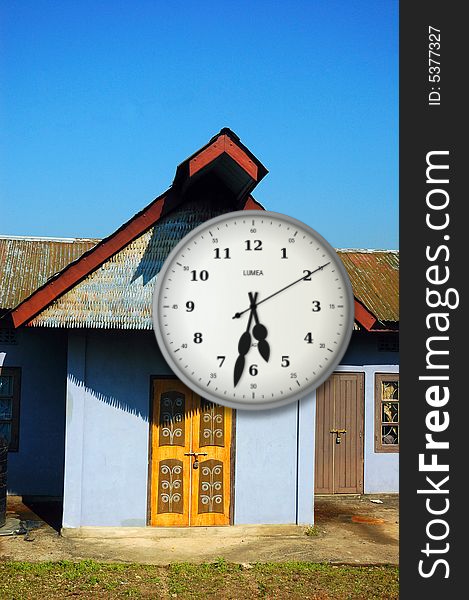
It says 5:32:10
